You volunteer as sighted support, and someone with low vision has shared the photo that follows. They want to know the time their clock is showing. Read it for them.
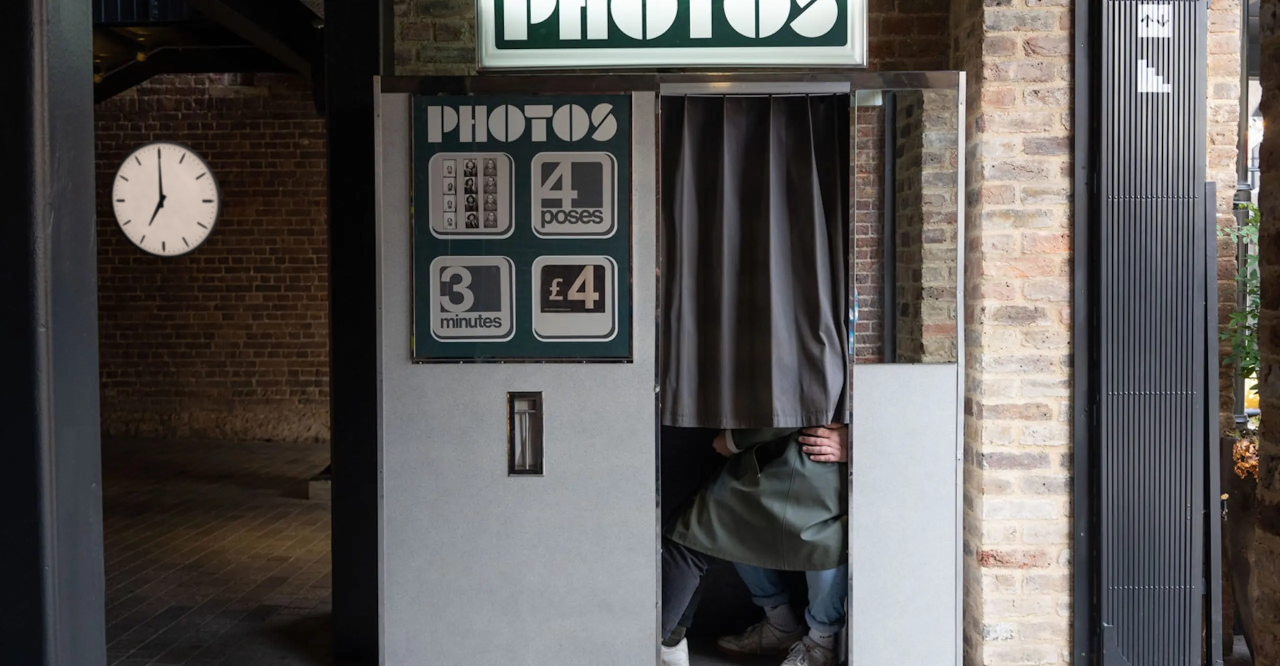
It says 7:00
